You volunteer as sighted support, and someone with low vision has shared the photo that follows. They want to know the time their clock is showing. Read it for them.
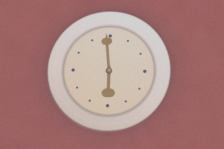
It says 5:59
